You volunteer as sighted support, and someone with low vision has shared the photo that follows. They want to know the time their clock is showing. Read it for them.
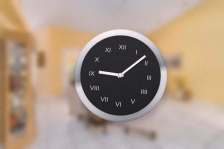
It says 9:08
